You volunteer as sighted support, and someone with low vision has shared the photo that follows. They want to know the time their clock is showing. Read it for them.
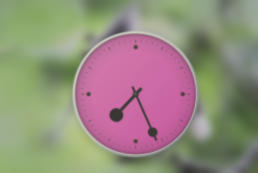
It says 7:26
